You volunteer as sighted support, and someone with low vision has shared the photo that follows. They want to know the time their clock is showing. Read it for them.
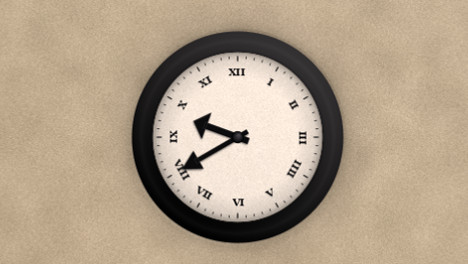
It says 9:40
